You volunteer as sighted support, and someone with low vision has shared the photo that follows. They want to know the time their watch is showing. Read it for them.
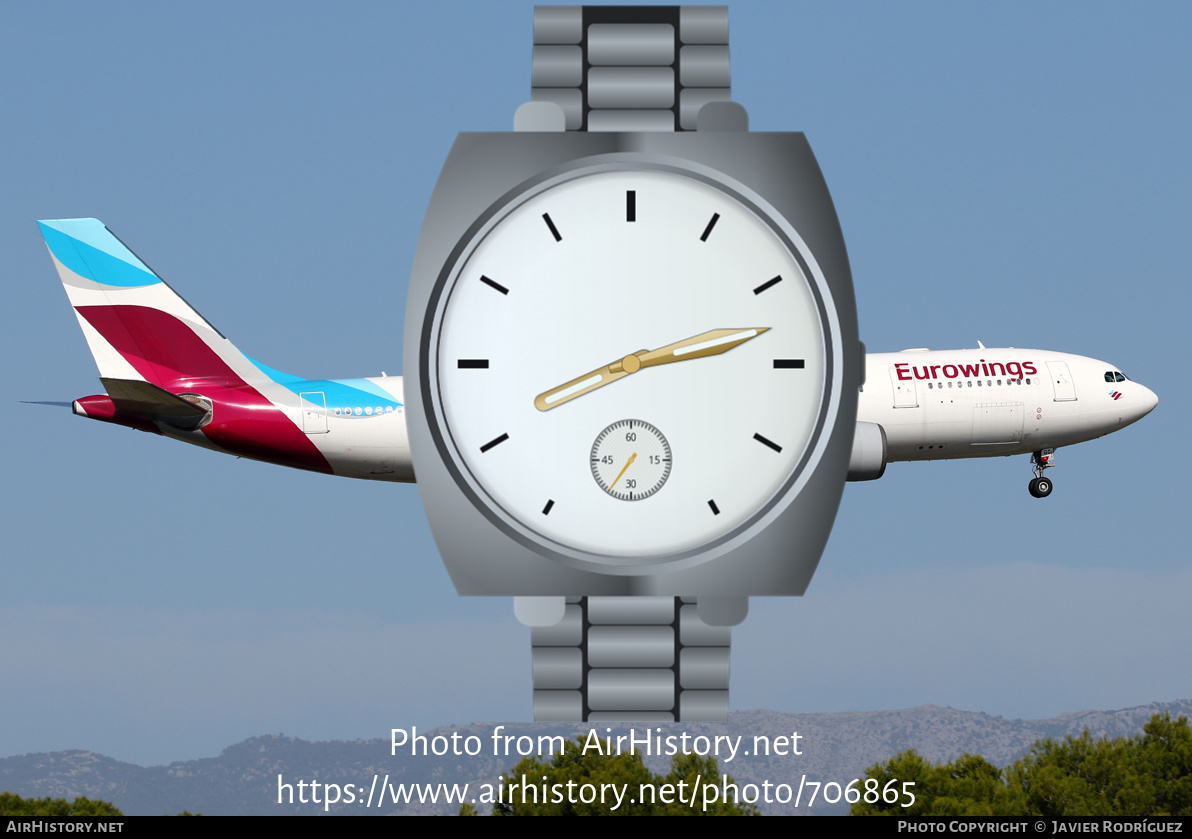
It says 8:12:36
